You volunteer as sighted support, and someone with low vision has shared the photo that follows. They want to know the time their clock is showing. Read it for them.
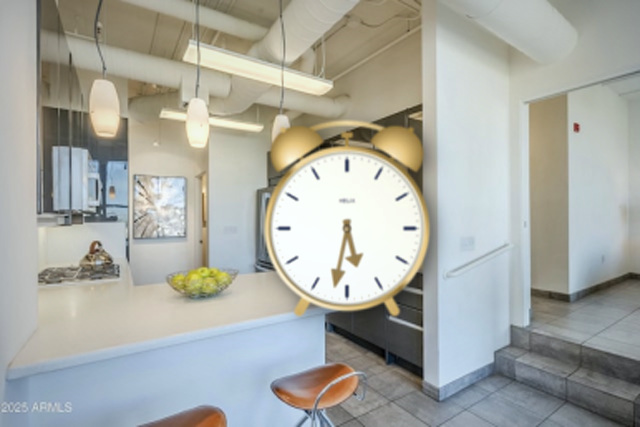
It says 5:32
